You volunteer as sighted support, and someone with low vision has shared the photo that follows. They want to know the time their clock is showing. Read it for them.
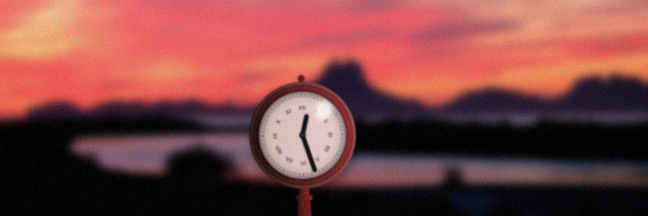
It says 12:27
